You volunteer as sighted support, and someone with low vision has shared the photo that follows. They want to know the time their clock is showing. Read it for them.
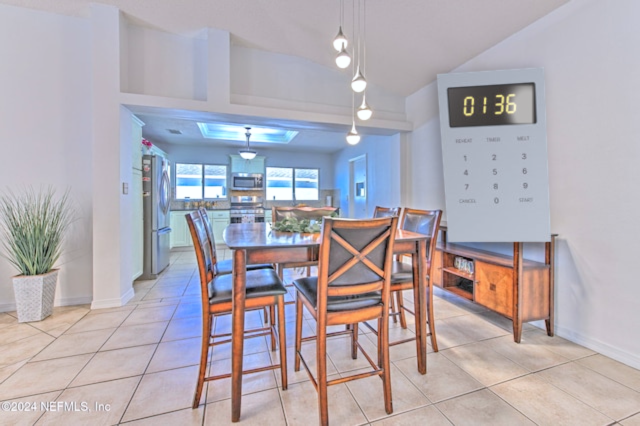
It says 1:36
